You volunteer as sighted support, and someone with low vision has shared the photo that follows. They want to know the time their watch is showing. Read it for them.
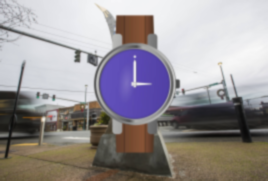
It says 3:00
